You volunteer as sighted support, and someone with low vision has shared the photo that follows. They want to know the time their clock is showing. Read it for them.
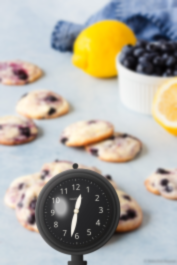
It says 12:32
